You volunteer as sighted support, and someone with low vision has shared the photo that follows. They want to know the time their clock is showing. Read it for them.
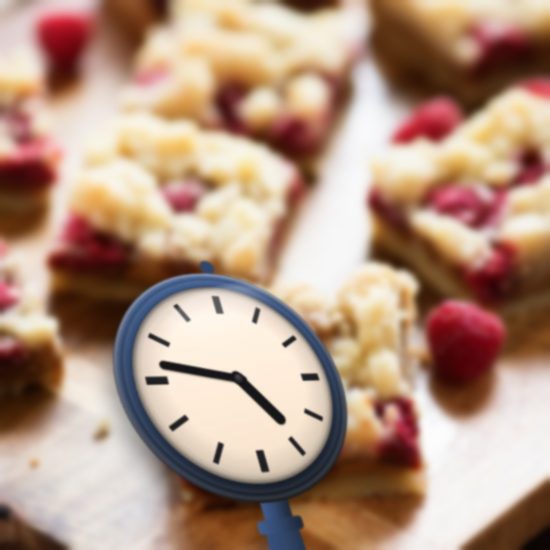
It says 4:47
